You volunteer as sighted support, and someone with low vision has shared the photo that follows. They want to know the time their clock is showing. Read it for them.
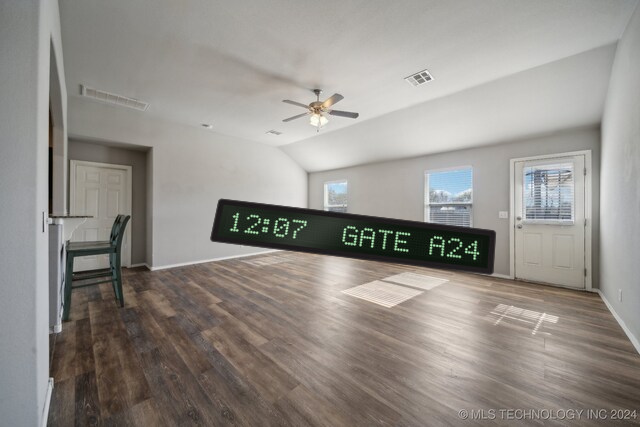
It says 12:07
